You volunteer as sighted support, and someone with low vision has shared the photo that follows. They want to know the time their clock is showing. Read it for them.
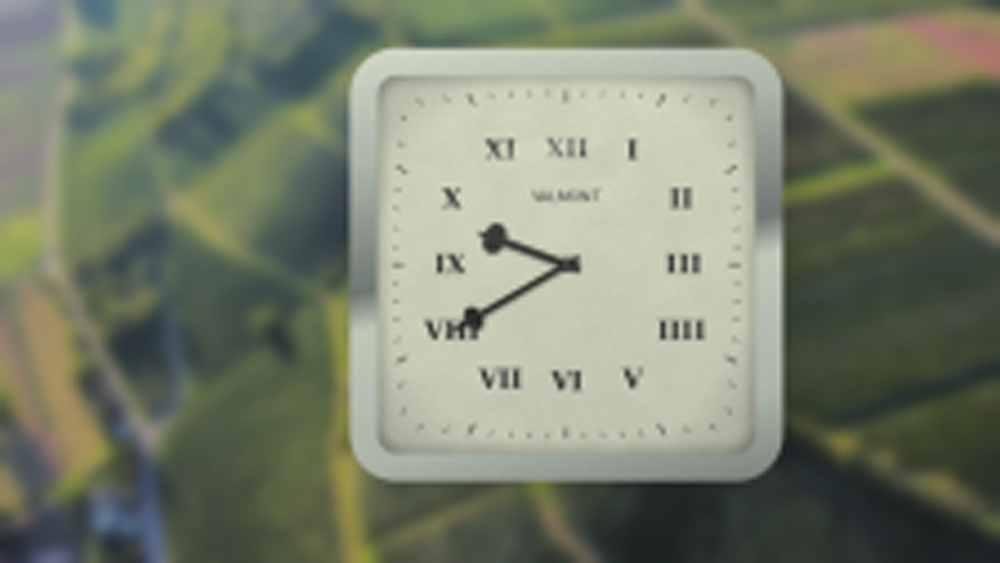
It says 9:40
